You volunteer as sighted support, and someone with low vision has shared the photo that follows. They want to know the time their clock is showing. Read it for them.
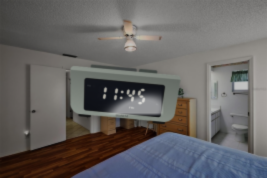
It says 11:45
